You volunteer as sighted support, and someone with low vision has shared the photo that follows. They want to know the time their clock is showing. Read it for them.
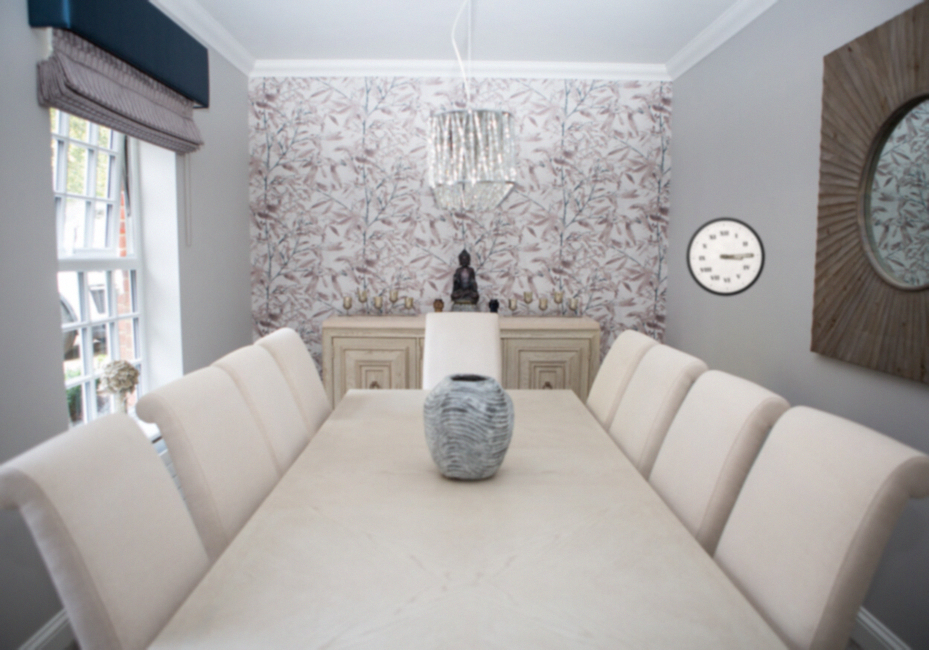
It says 3:15
